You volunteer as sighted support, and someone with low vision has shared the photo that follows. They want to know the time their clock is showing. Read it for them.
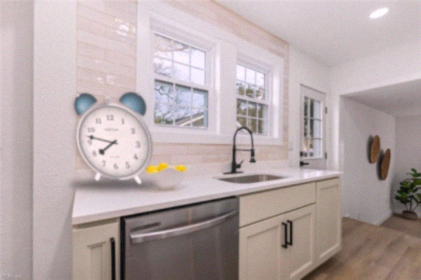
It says 7:47
